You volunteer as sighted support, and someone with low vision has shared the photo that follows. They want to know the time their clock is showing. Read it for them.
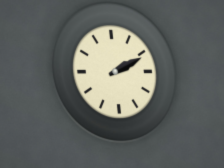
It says 2:11
